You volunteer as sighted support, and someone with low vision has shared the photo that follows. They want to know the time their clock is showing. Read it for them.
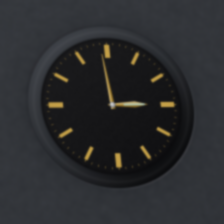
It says 2:59
